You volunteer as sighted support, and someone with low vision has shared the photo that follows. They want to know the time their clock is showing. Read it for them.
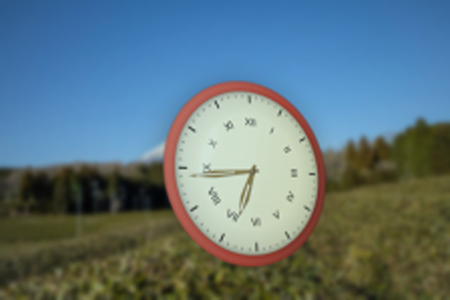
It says 6:44
